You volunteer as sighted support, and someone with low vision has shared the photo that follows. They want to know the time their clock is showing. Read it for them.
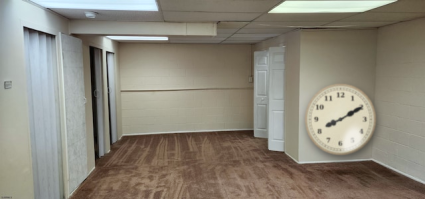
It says 8:10
